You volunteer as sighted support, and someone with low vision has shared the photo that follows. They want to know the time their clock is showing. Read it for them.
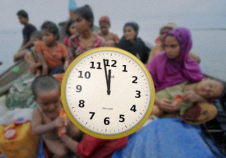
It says 11:58
